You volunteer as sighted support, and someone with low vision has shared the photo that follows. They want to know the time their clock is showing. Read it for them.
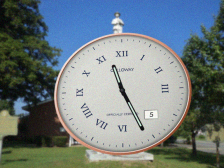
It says 11:26
